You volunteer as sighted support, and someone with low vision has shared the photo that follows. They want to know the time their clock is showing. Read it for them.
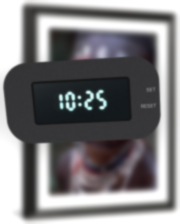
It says 10:25
